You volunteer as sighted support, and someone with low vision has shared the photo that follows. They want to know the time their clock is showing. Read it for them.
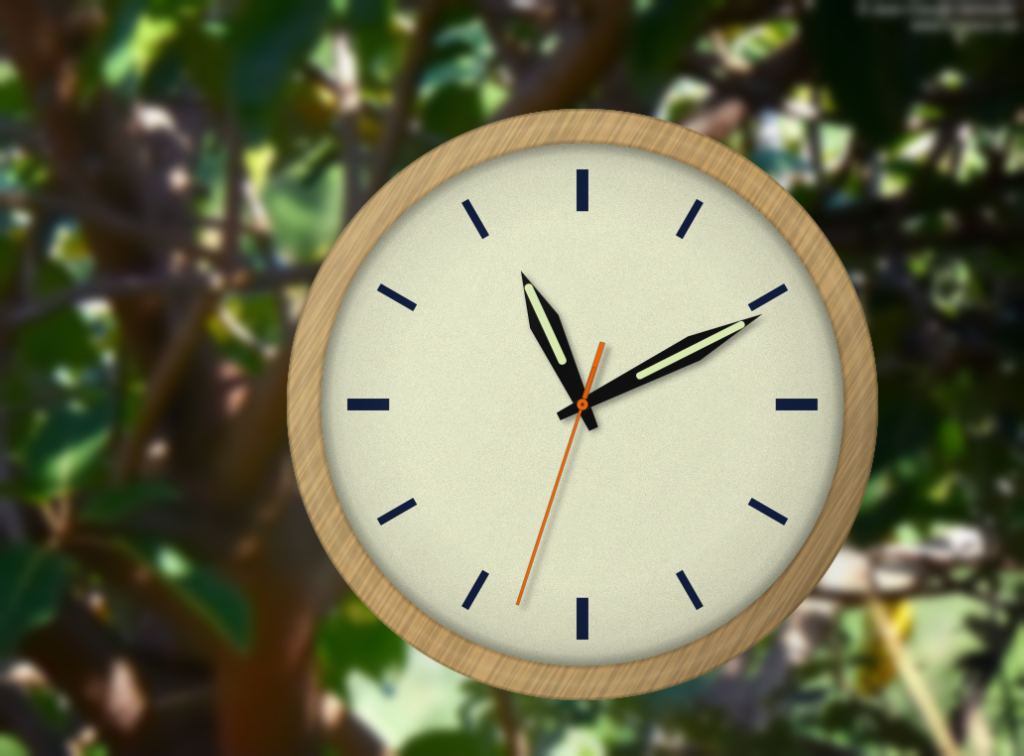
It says 11:10:33
